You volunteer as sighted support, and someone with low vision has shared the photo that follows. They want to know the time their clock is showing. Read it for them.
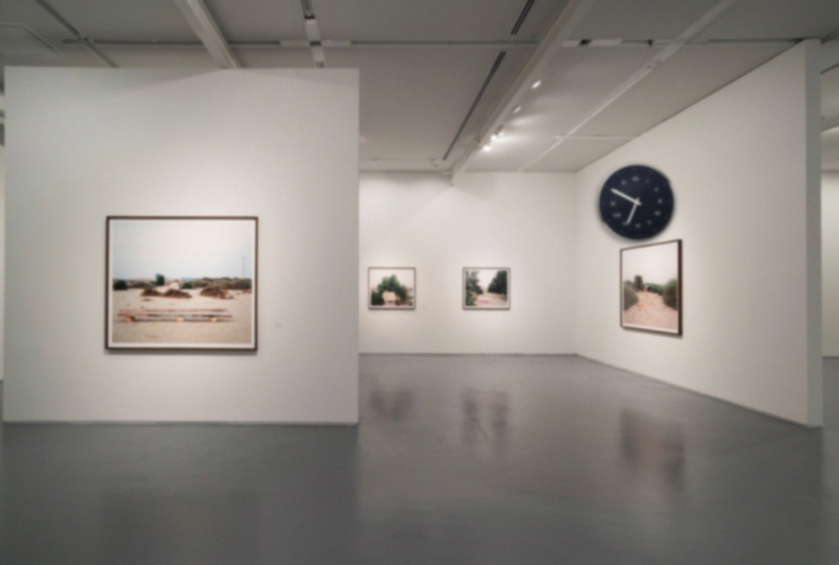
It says 6:50
